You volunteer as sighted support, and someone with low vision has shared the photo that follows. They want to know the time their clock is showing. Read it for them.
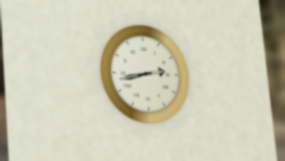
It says 2:43
